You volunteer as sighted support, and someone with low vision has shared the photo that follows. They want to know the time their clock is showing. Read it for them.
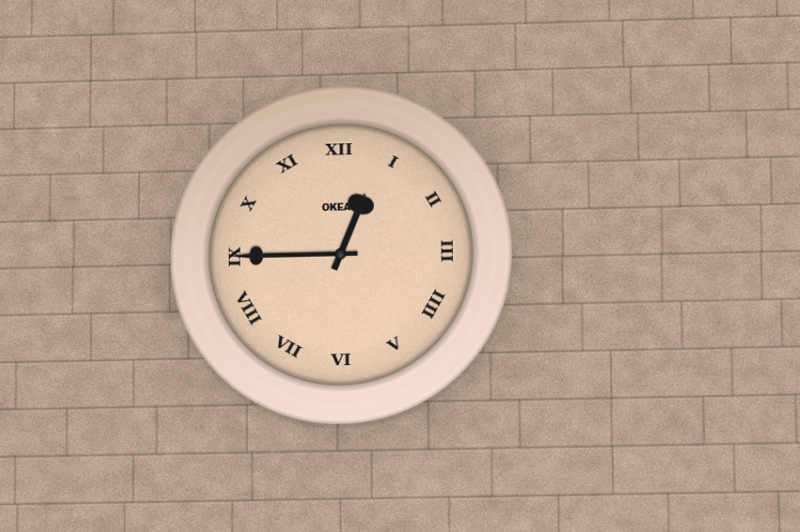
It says 12:45
